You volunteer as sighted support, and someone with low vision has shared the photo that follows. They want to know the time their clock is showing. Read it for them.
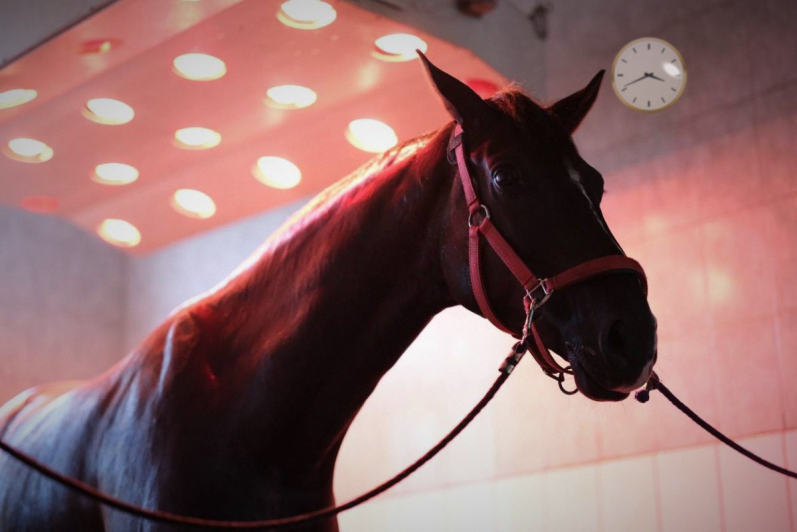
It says 3:41
